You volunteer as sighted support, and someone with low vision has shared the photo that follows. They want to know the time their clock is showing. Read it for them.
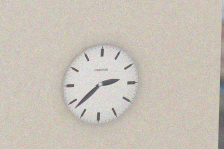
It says 2:38
